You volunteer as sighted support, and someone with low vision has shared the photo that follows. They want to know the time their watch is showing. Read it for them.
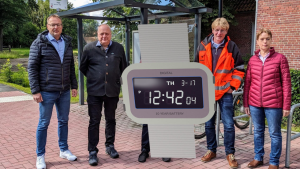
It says 12:42:04
